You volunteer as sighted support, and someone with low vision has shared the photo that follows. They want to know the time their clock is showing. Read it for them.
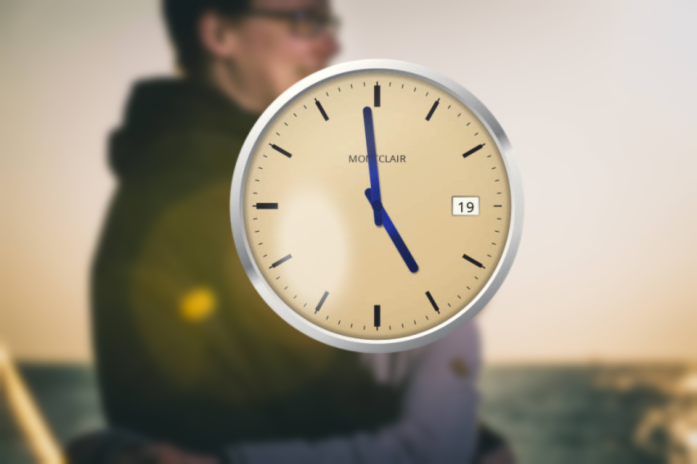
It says 4:59
